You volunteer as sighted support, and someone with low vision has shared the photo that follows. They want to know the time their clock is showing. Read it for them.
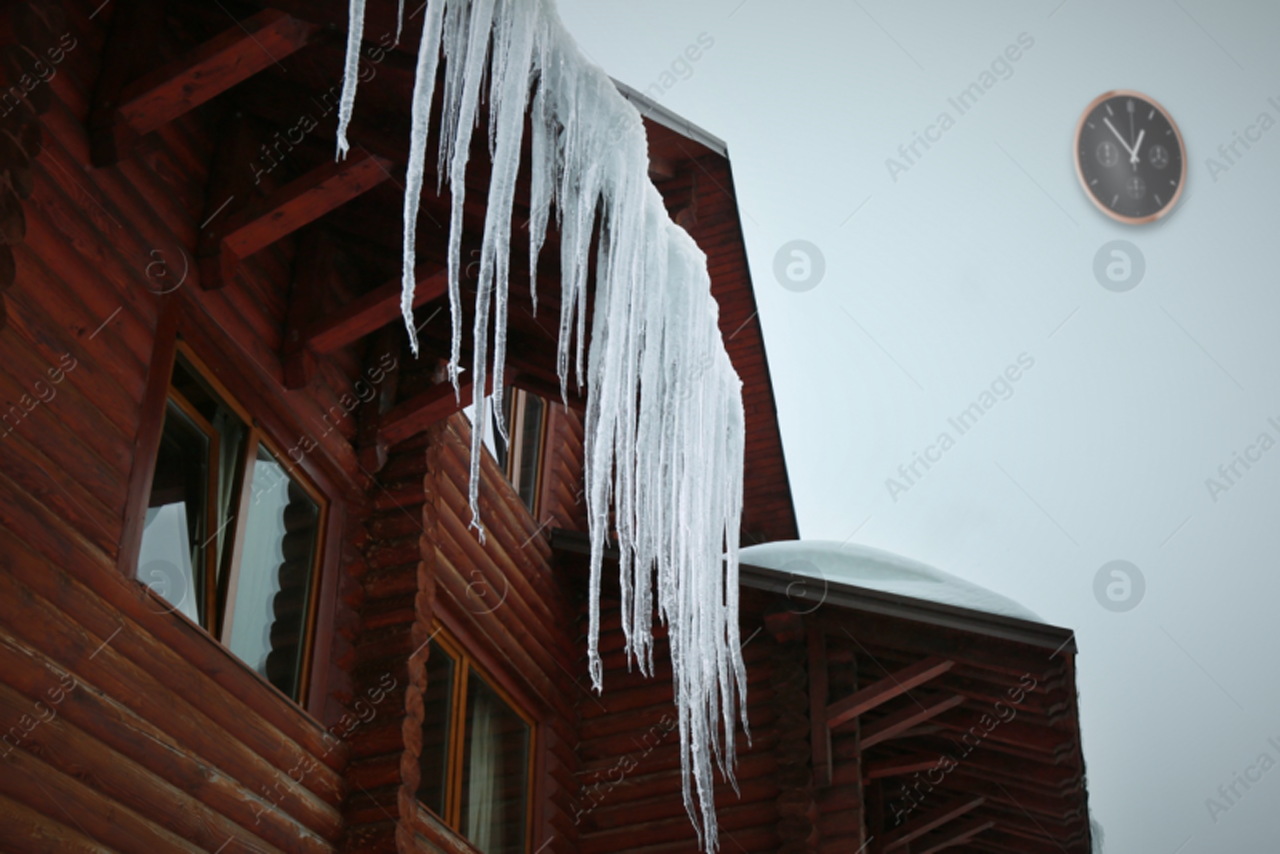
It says 12:53
